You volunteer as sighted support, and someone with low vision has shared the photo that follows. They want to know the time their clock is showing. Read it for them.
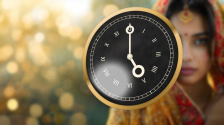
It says 5:00
